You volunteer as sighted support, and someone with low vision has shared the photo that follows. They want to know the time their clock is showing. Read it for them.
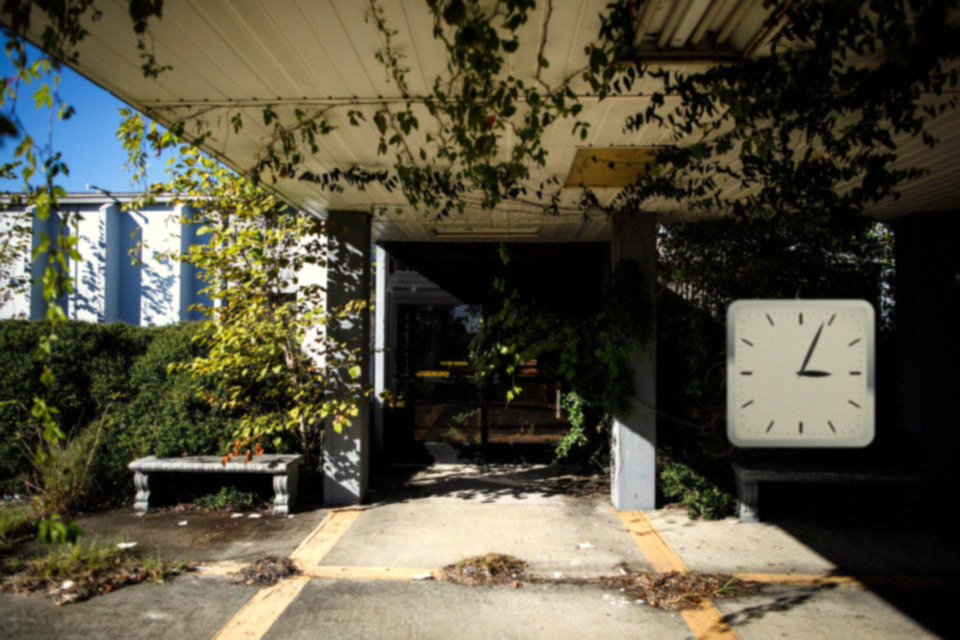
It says 3:04
